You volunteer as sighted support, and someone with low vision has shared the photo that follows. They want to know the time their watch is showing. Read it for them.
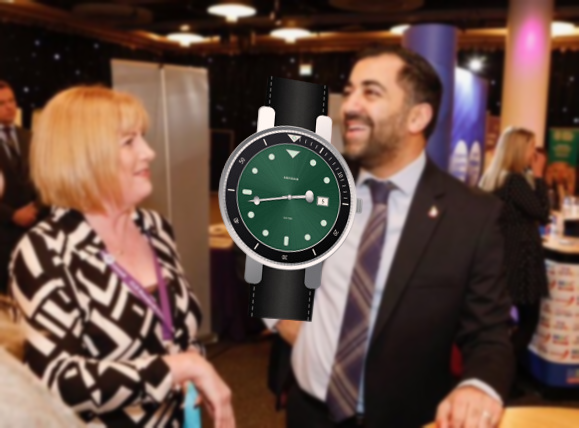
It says 2:43
